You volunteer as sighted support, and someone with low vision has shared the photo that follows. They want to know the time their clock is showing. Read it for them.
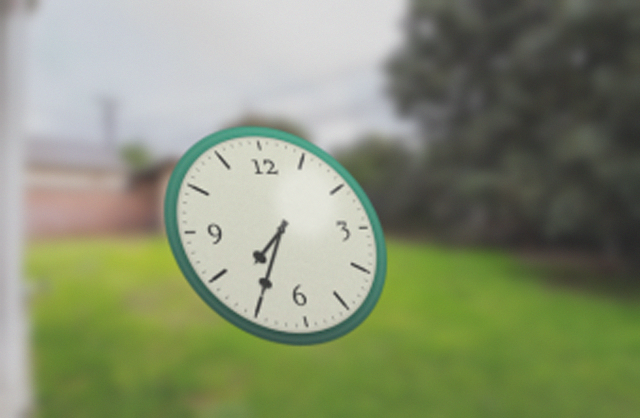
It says 7:35
